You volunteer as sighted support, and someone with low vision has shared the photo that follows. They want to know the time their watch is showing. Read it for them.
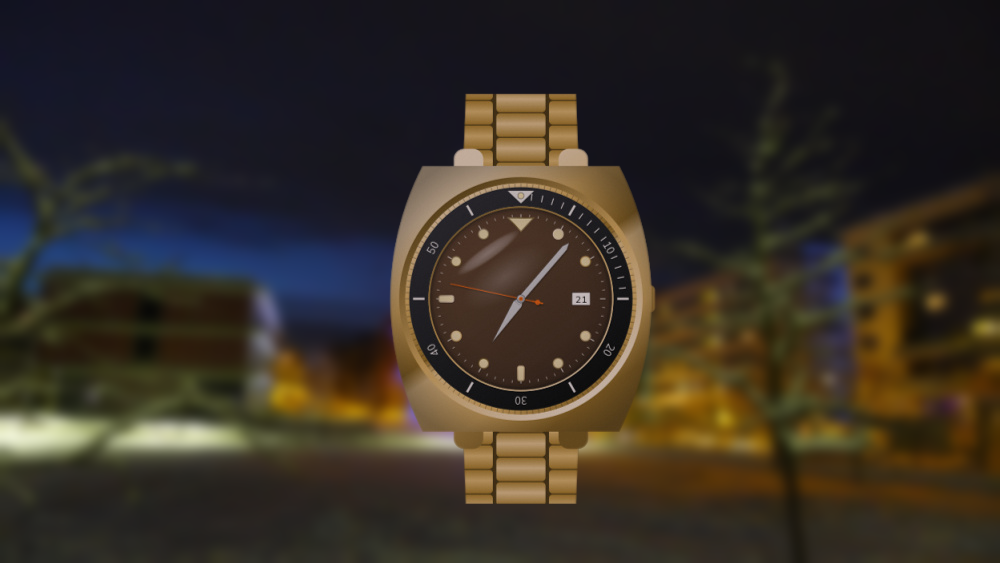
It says 7:06:47
